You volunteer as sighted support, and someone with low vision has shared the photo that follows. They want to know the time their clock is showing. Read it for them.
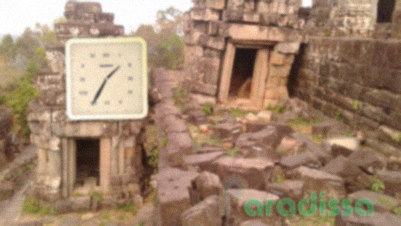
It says 1:35
